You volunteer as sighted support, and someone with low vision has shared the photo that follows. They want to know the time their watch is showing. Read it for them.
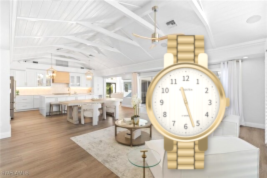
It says 11:27
